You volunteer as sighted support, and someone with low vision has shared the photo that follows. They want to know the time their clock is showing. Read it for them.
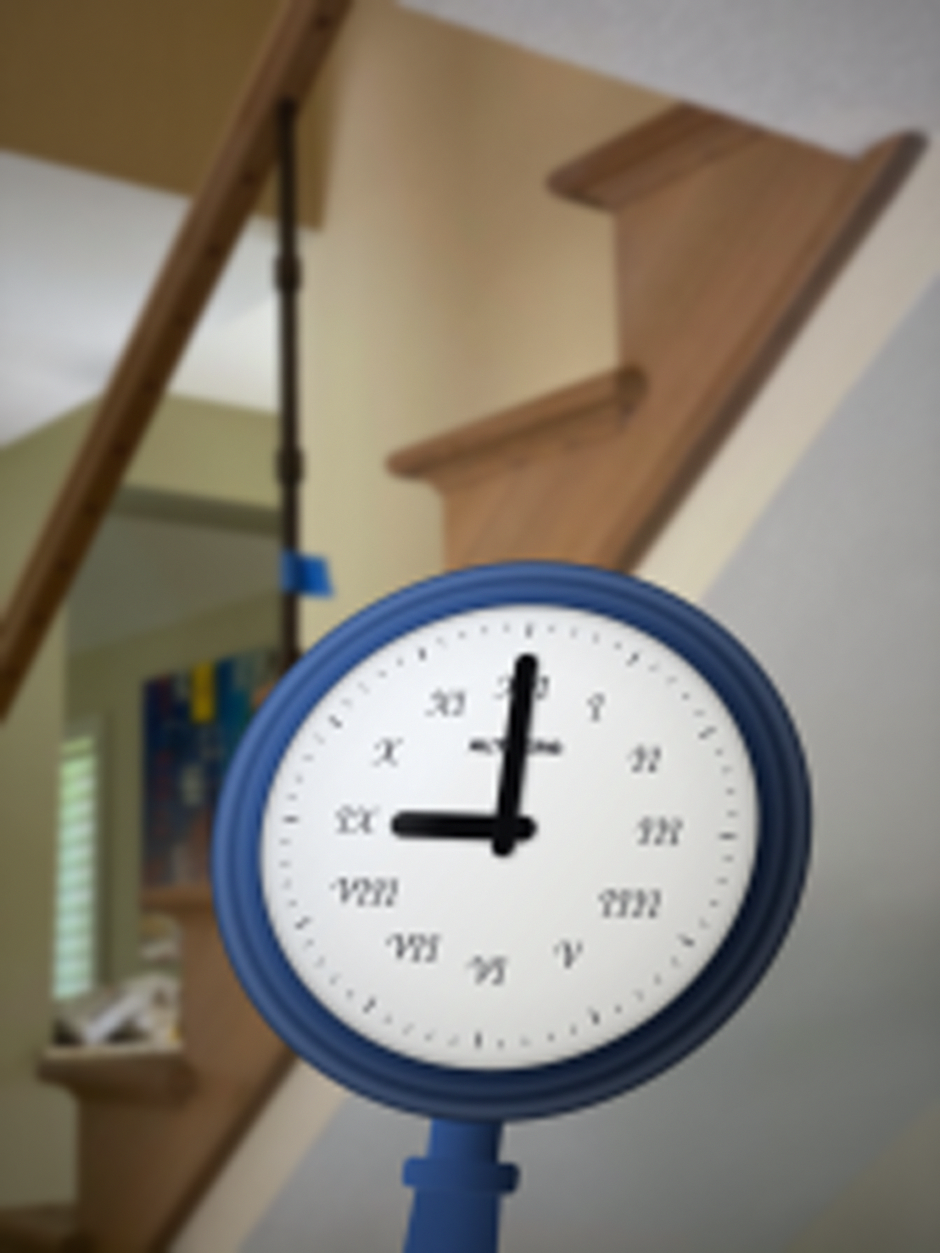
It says 9:00
